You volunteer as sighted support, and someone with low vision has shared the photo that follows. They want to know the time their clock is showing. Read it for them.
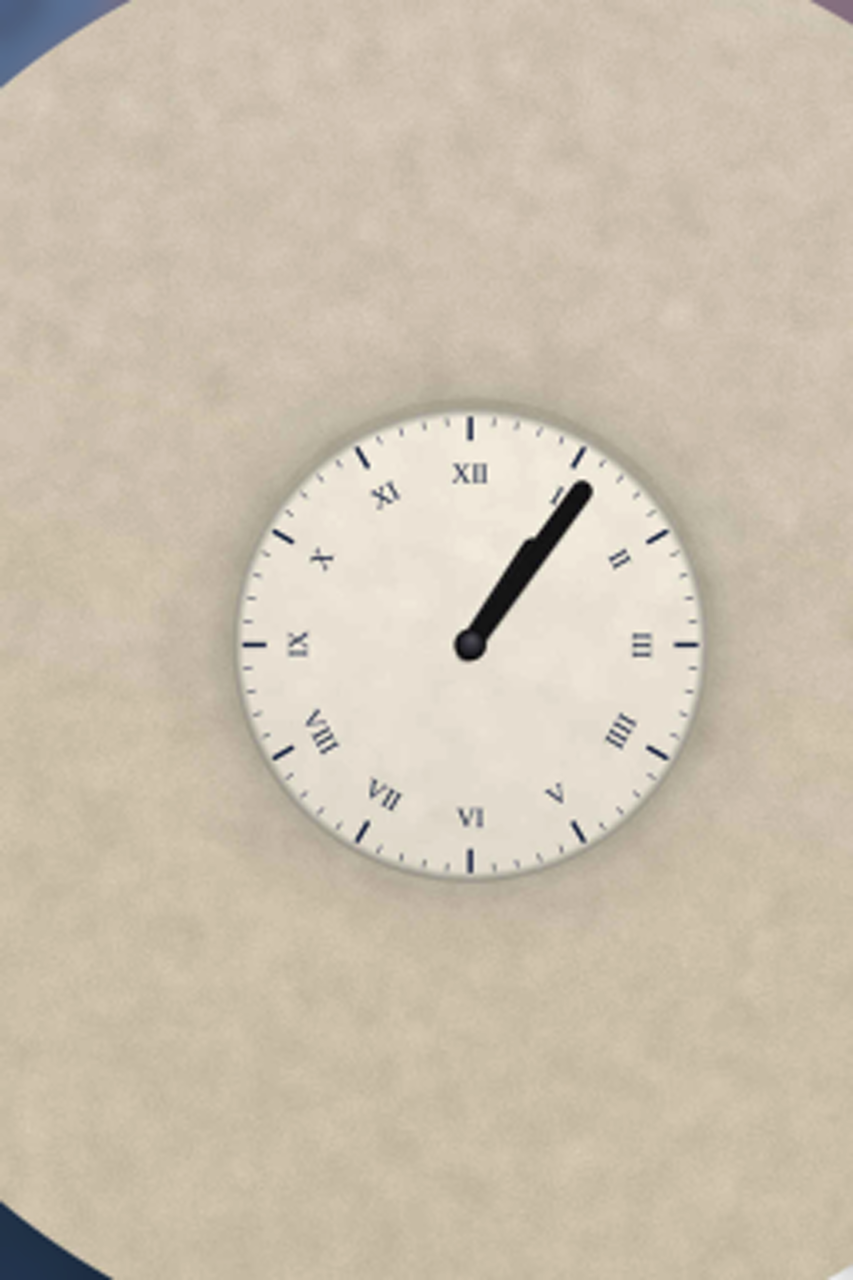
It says 1:06
